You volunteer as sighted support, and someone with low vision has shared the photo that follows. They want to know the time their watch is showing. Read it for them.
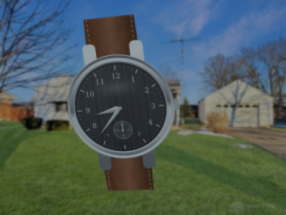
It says 8:37
